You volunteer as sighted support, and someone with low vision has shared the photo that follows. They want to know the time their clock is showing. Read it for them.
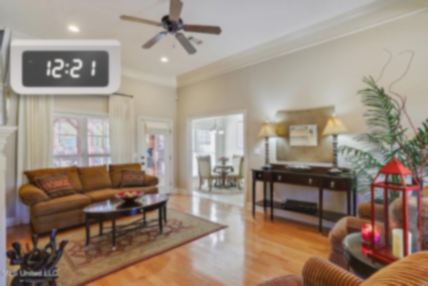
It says 12:21
